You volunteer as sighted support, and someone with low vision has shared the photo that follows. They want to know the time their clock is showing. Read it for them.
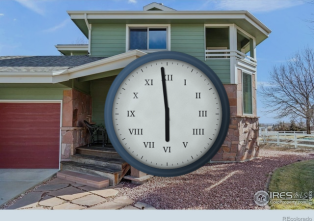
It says 5:59
